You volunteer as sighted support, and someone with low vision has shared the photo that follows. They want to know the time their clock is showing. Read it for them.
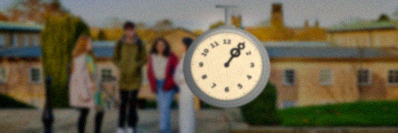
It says 1:06
